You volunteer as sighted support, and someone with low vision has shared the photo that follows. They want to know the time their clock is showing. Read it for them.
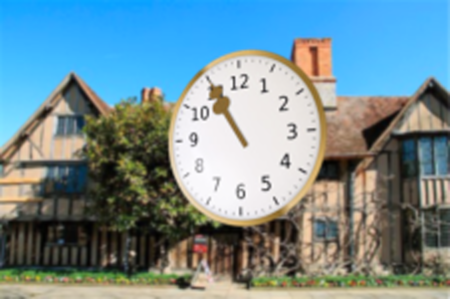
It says 10:55
